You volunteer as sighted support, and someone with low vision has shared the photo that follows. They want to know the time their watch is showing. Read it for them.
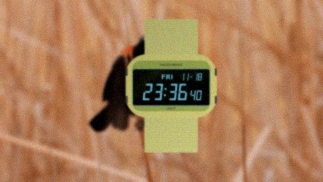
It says 23:36:40
